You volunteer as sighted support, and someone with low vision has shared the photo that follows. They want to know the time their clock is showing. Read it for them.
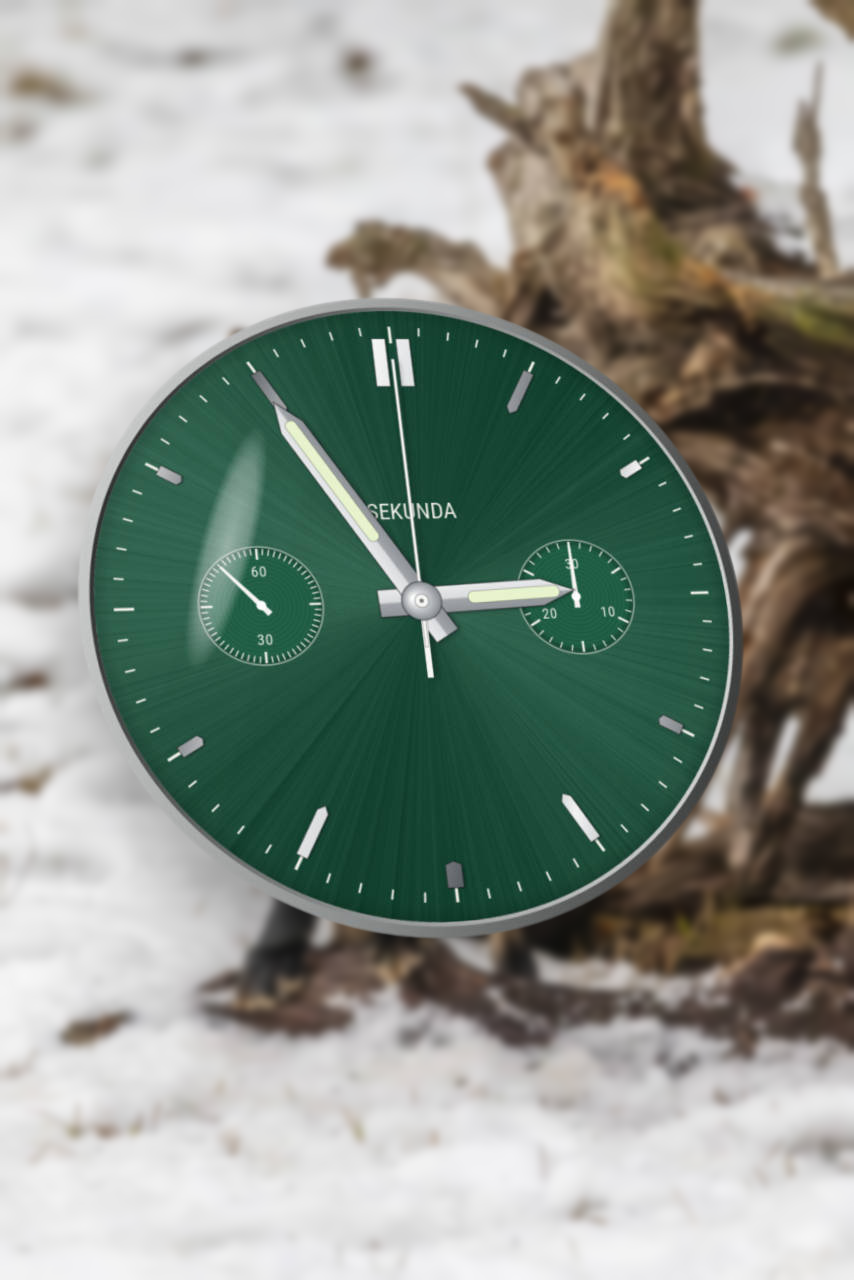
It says 2:54:53
